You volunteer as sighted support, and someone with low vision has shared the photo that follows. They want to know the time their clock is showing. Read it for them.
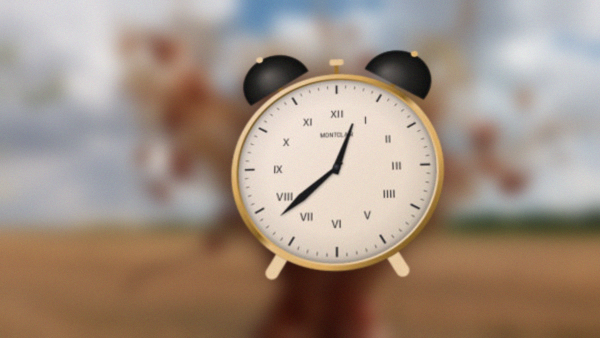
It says 12:38
